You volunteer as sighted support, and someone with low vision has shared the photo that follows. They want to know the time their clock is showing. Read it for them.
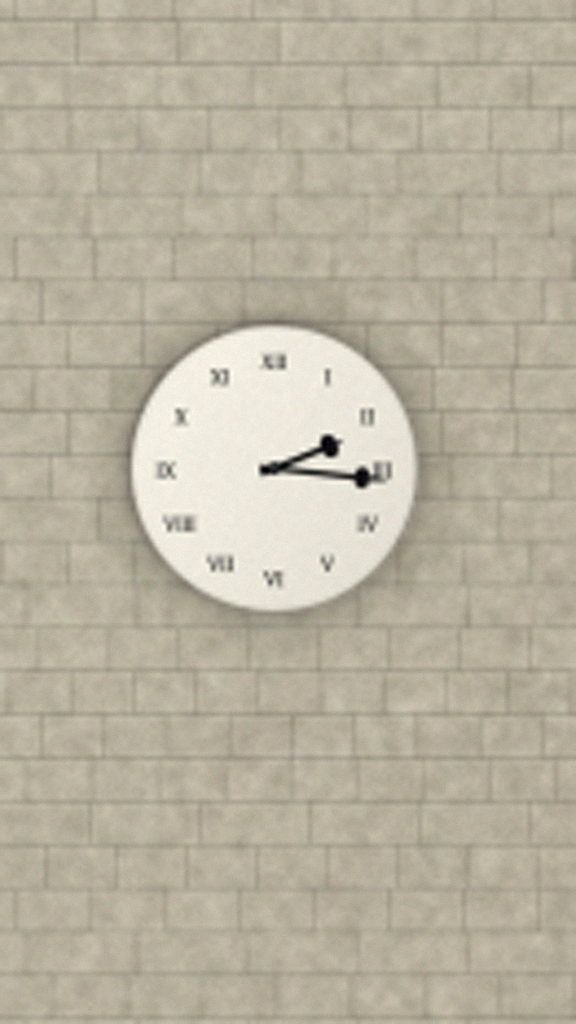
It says 2:16
